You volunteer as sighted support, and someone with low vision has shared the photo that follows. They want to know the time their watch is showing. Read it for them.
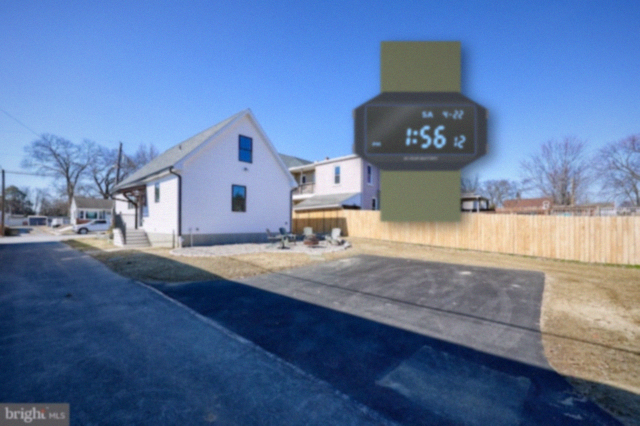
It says 1:56:12
